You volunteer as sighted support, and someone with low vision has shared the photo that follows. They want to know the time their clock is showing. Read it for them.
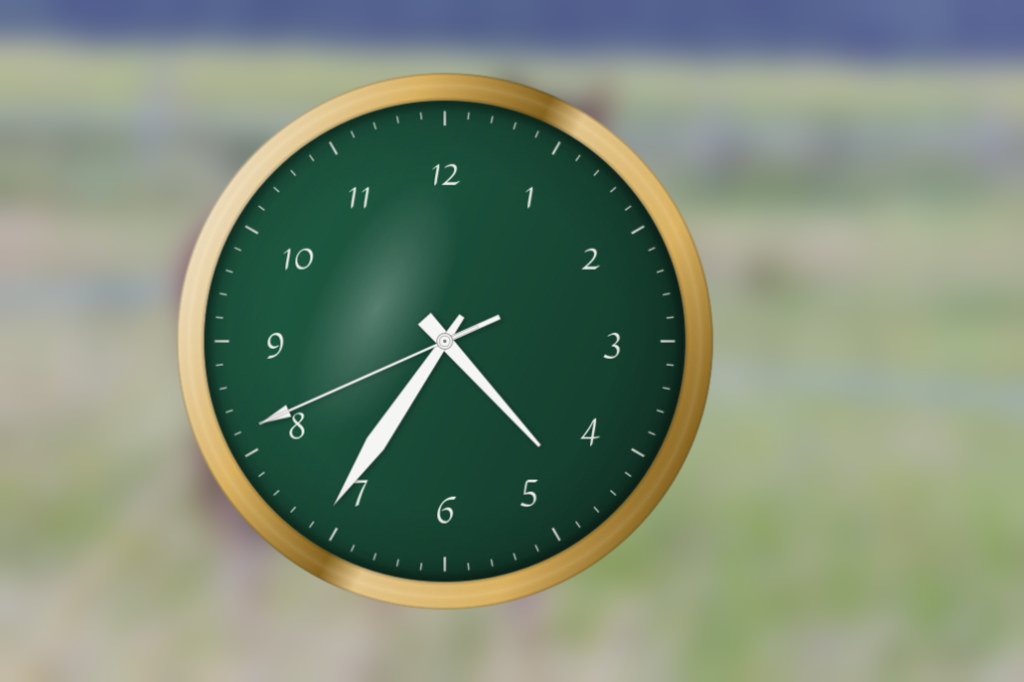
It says 4:35:41
